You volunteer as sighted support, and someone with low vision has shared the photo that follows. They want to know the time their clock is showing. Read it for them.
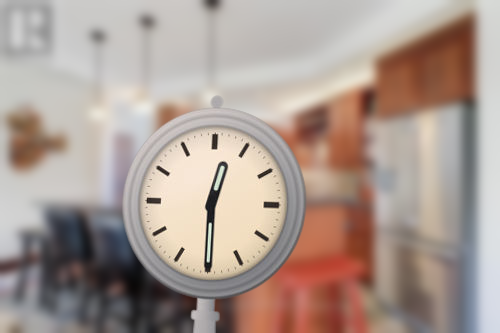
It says 12:30
